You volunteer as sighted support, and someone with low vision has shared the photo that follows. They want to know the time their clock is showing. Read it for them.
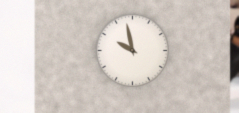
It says 9:58
